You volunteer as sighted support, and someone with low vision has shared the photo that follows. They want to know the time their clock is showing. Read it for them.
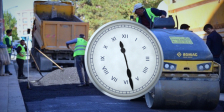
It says 11:28
